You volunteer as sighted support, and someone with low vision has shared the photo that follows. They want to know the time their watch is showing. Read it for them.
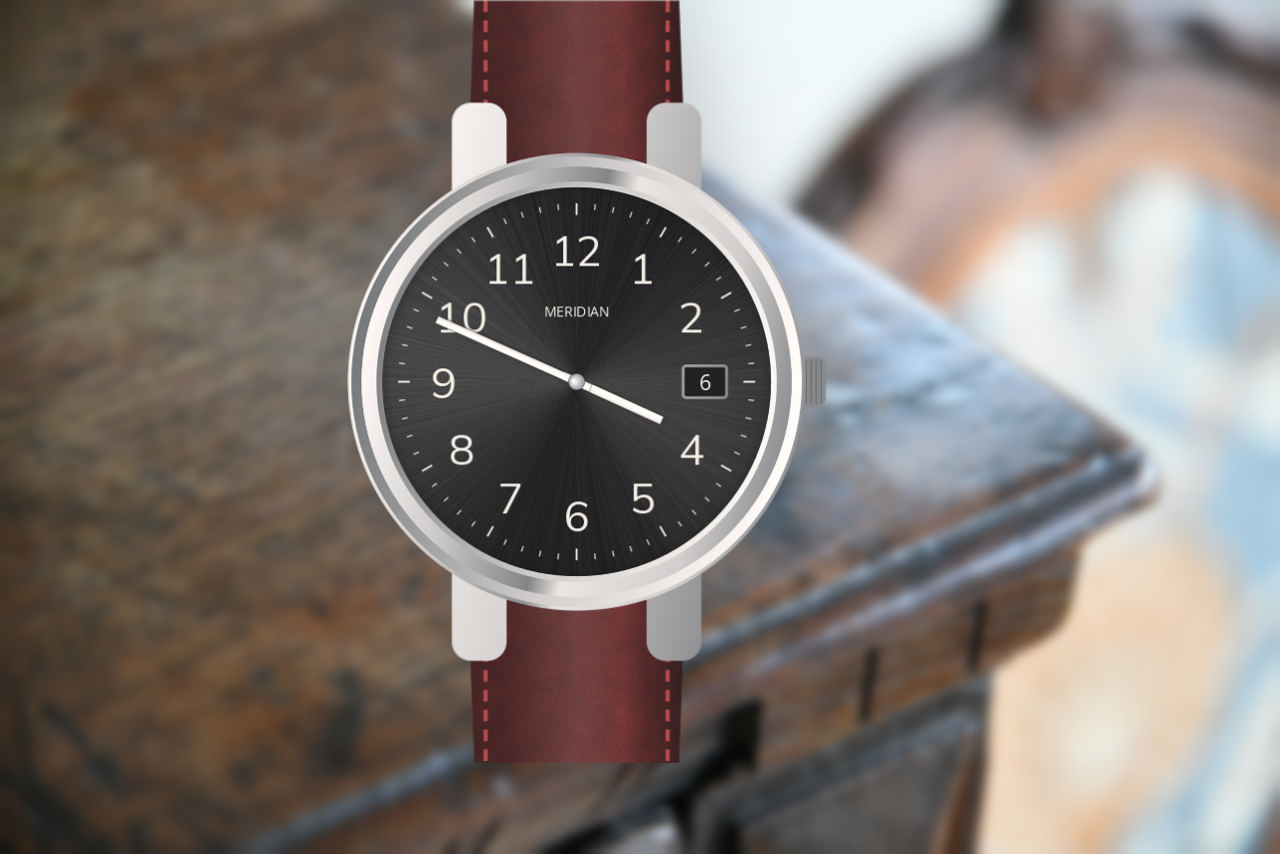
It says 3:49
